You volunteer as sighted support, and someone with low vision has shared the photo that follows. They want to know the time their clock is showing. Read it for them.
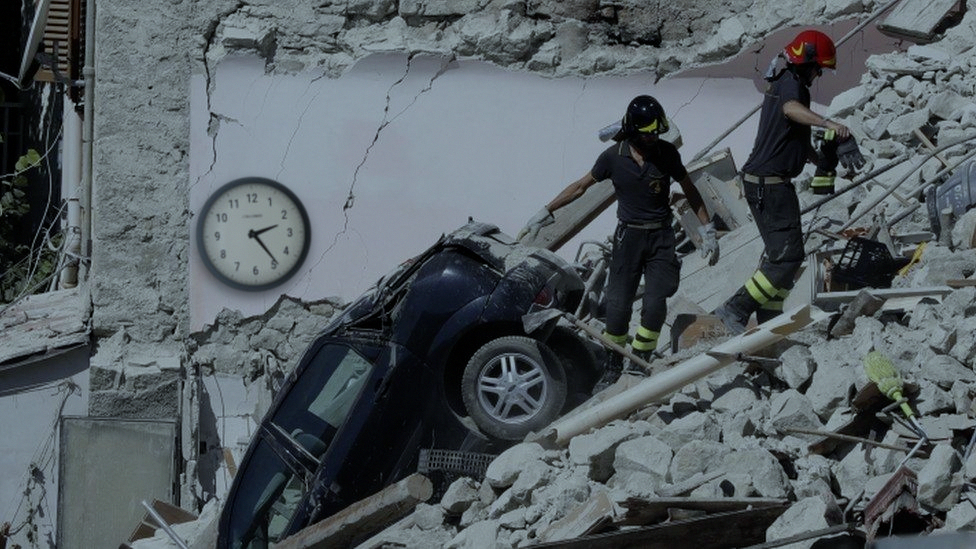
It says 2:24
